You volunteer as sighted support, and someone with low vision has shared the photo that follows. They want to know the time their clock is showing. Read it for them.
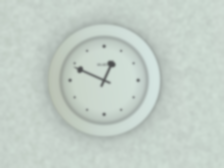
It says 12:49
